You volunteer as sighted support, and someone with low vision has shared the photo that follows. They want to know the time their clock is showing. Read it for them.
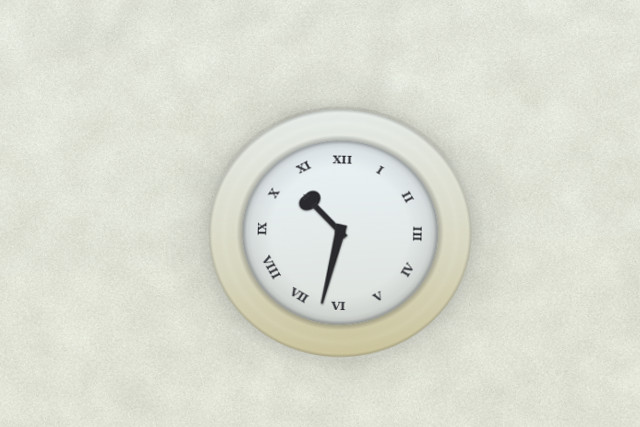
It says 10:32
